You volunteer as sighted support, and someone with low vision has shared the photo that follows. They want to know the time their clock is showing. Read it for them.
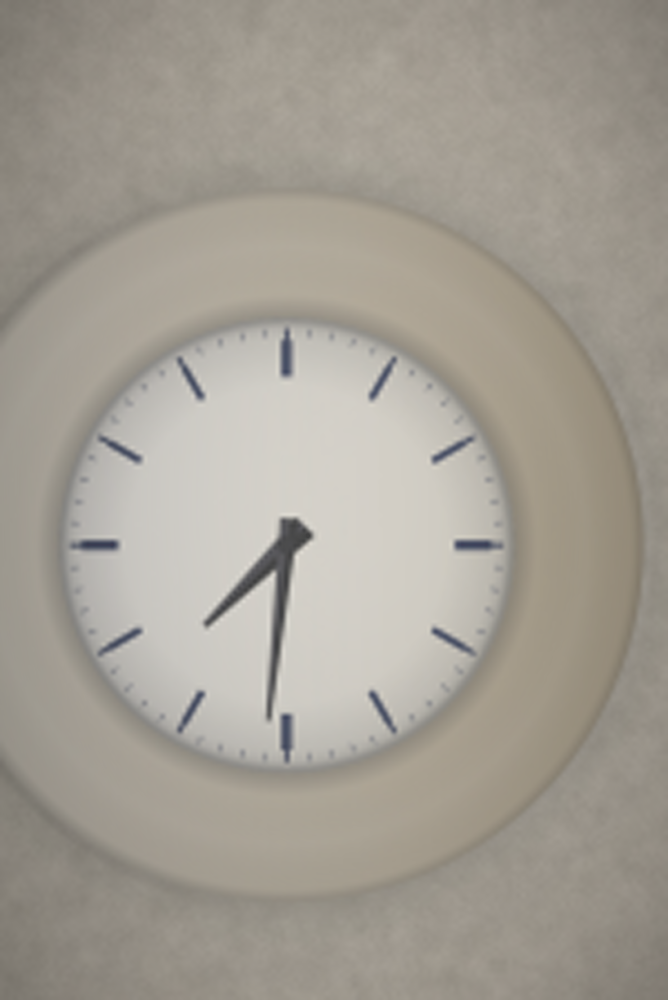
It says 7:31
